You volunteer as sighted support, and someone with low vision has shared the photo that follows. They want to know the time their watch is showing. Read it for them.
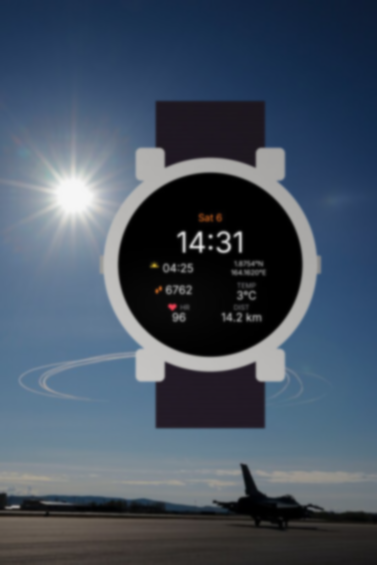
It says 14:31
